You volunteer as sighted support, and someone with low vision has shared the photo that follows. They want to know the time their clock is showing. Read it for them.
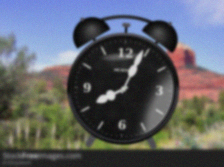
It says 8:04
